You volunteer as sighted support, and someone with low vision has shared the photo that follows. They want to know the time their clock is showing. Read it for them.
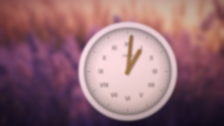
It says 1:01
